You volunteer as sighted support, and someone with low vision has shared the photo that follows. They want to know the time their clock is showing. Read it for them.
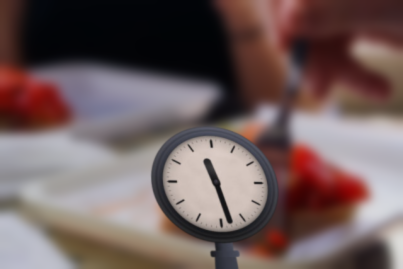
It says 11:28
